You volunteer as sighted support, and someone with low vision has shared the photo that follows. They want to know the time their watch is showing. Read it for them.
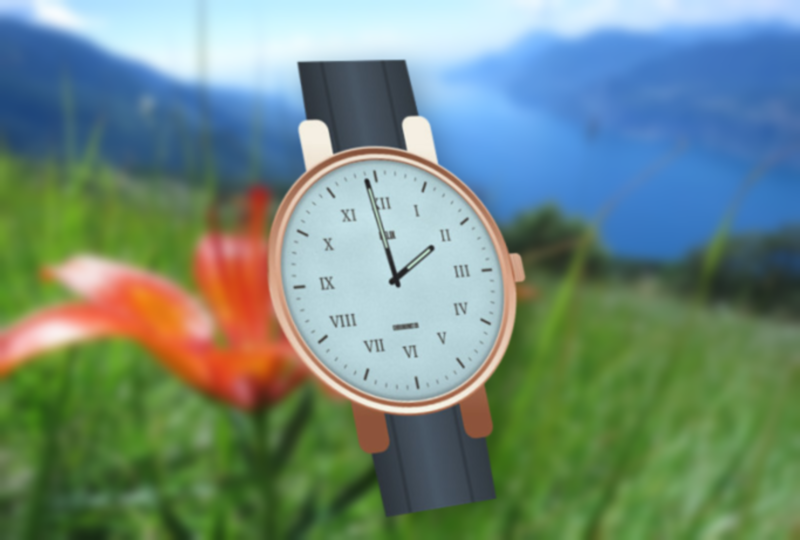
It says 1:59
